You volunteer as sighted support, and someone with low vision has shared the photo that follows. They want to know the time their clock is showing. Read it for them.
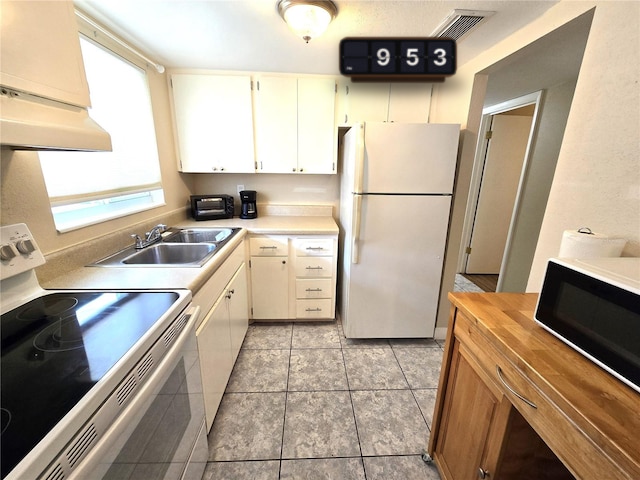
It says 9:53
